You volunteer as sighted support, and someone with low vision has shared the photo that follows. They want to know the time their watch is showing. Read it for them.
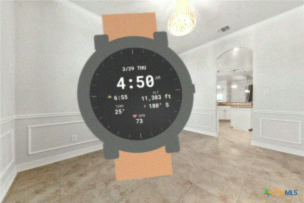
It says 4:50
